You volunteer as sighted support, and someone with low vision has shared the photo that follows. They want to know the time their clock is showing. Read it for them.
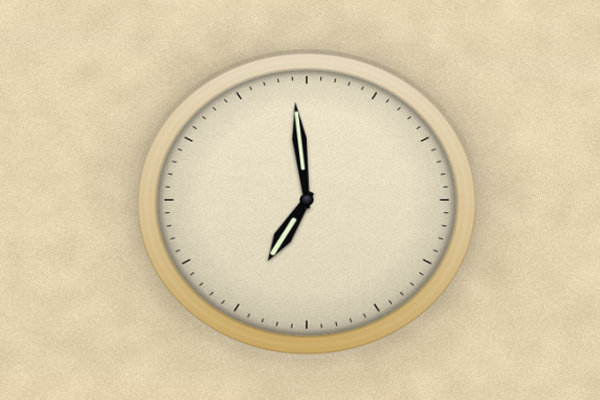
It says 6:59
